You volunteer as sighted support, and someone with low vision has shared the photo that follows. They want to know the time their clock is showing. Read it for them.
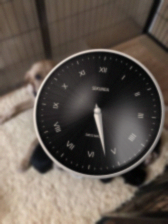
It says 5:27
